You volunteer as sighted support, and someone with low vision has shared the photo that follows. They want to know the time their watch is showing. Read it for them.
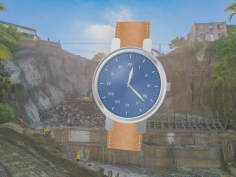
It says 12:22
